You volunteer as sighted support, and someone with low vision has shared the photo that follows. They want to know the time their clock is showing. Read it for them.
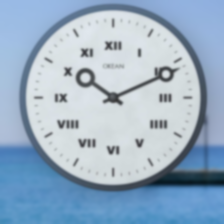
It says 10:11
